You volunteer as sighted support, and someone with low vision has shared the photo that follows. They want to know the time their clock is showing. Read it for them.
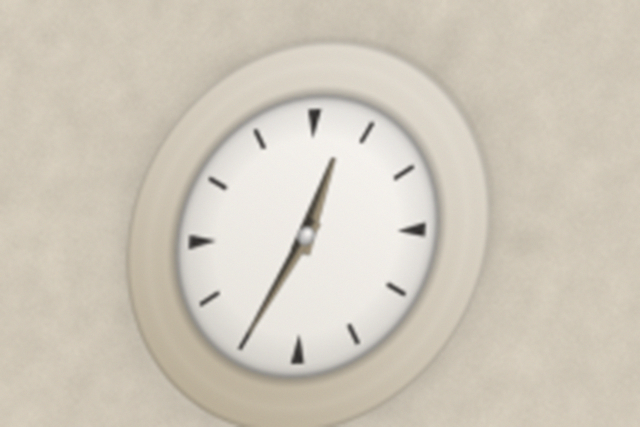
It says 12:35
